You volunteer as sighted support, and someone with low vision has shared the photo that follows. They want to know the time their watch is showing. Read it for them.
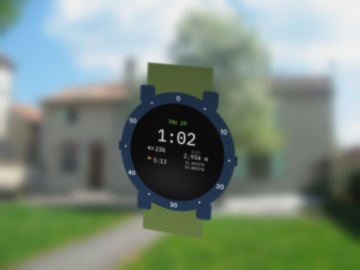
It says 1:02
